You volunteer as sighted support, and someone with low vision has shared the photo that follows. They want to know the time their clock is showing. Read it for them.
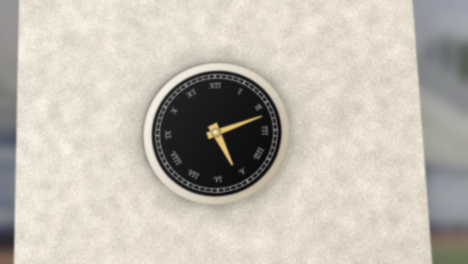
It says 5:12
